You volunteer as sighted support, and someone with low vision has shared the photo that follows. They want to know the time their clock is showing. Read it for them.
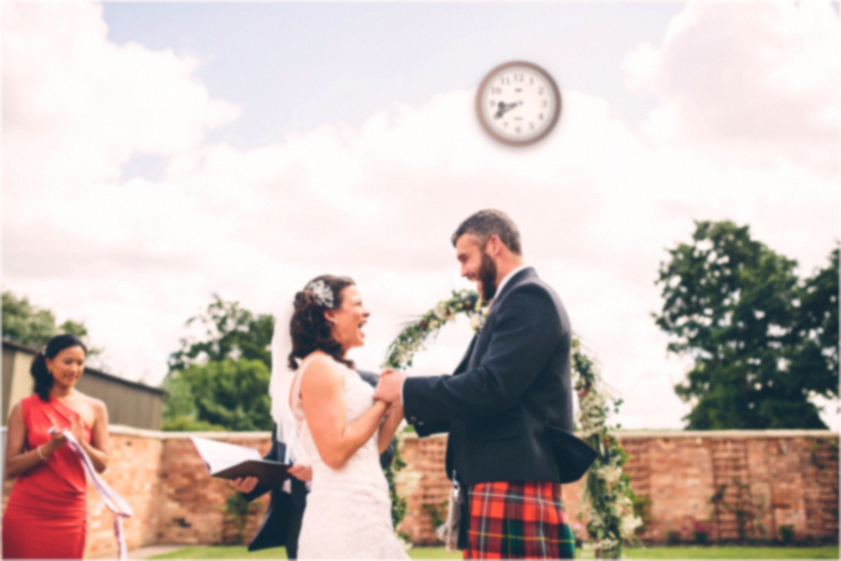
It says 8:40
